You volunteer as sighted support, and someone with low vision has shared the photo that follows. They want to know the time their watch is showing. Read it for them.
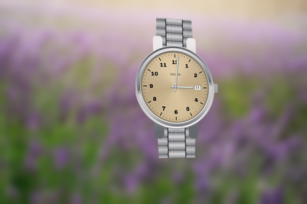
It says 3:01
